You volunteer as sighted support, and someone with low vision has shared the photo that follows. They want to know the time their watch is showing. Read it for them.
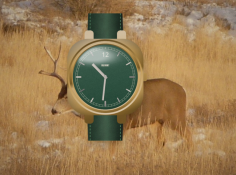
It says 10:31
